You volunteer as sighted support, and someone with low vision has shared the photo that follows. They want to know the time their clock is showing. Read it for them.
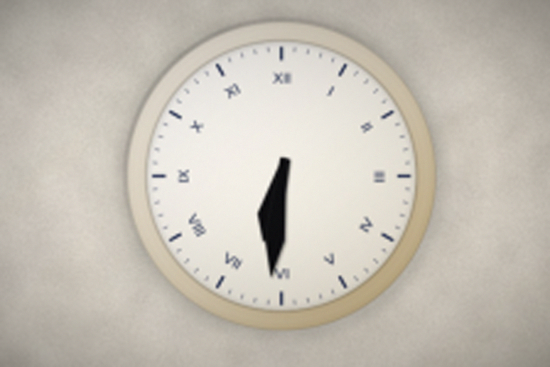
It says 6:31
